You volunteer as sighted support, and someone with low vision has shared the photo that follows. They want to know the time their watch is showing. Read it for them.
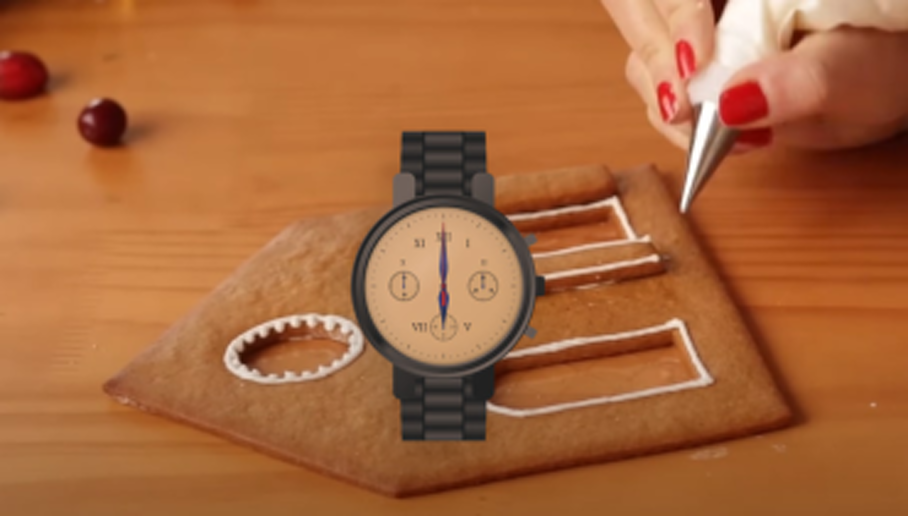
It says 6:00
